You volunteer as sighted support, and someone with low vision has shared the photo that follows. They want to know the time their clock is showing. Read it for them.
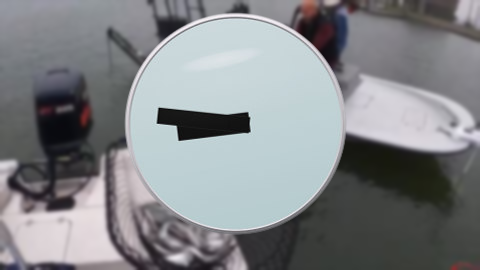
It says 8:46
